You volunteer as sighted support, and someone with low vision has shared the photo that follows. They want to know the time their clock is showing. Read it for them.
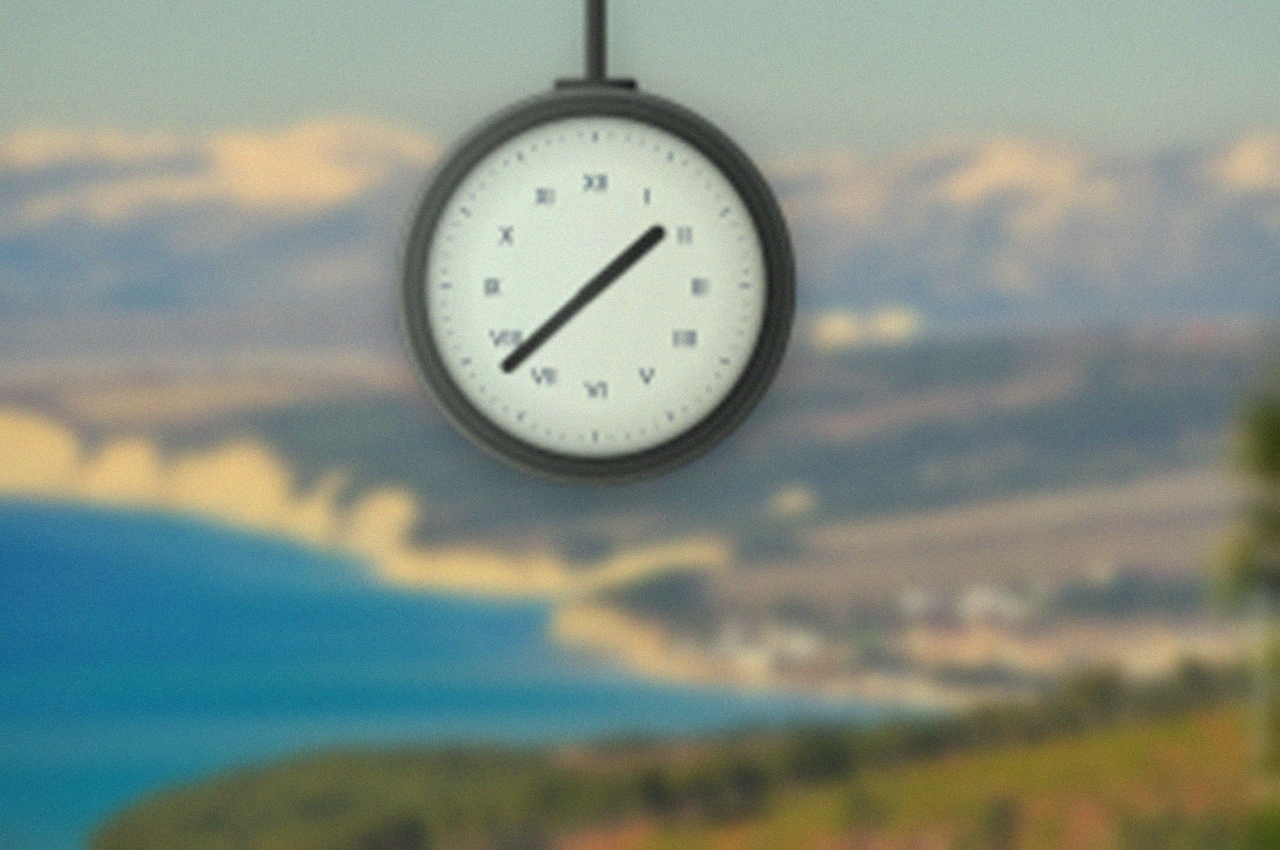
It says 1:38
